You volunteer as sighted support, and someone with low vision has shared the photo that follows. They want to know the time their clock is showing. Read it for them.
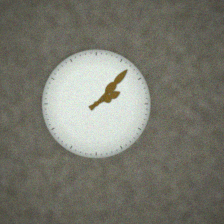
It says 2:07
